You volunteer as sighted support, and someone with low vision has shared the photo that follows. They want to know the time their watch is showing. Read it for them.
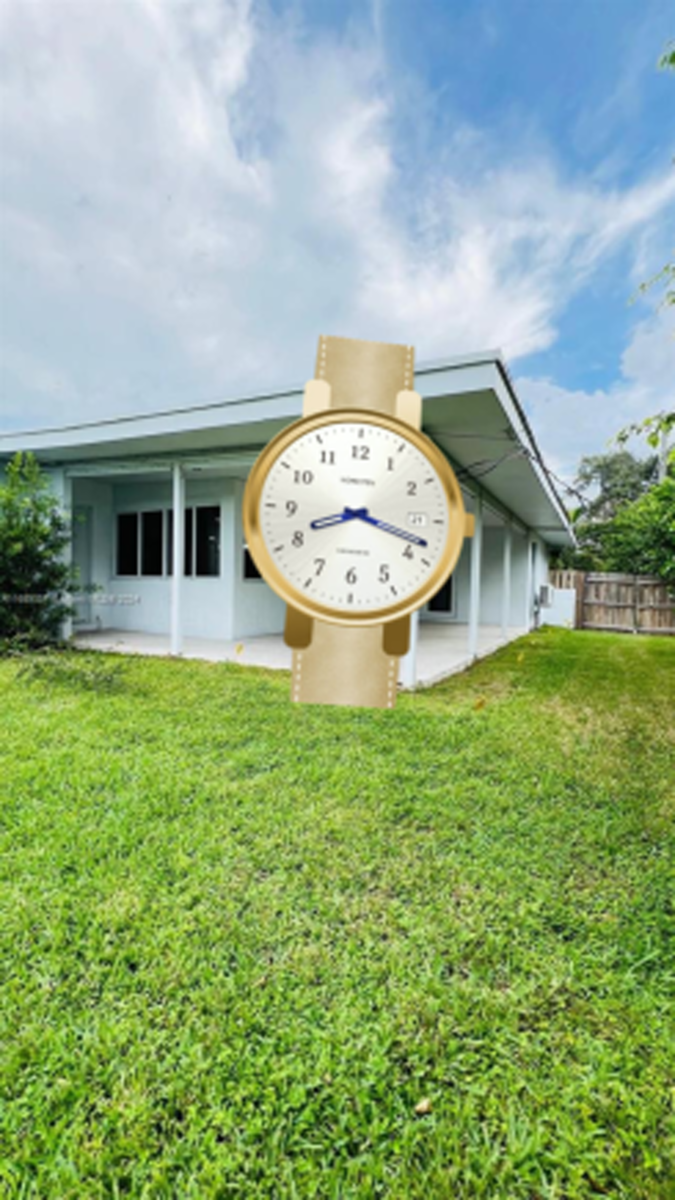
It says 8:18
